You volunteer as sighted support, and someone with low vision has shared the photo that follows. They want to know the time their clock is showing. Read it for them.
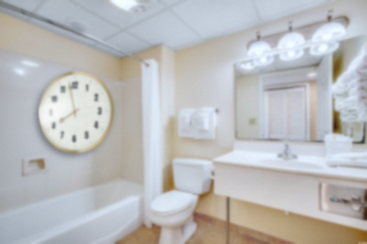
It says 7:58
